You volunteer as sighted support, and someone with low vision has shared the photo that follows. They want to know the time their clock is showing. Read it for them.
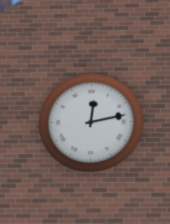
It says 12:13
